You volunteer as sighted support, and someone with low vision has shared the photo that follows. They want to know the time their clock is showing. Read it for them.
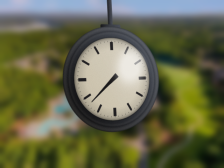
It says 7:38
